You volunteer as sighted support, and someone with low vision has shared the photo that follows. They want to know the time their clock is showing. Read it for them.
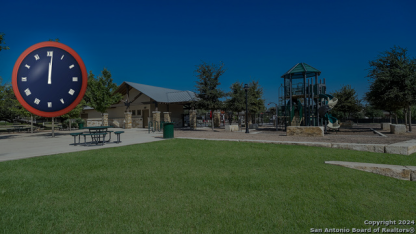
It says 12:01
